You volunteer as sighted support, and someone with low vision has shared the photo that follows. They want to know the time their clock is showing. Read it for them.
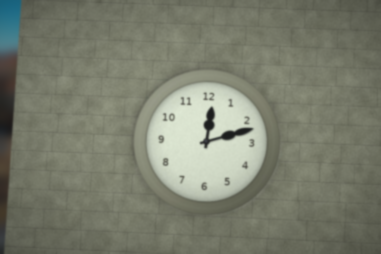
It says 12:12
